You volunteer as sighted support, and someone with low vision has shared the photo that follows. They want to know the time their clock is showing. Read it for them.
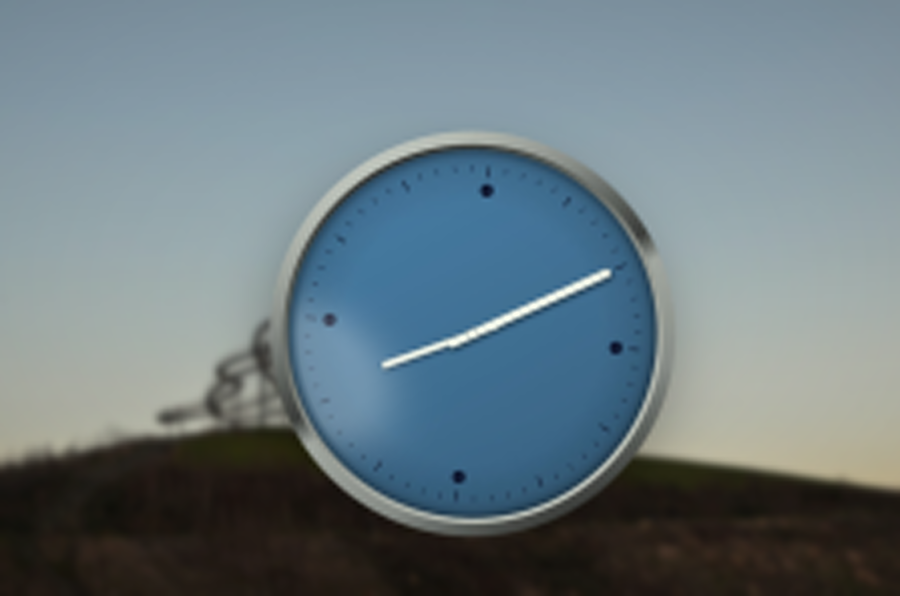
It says 8:10
